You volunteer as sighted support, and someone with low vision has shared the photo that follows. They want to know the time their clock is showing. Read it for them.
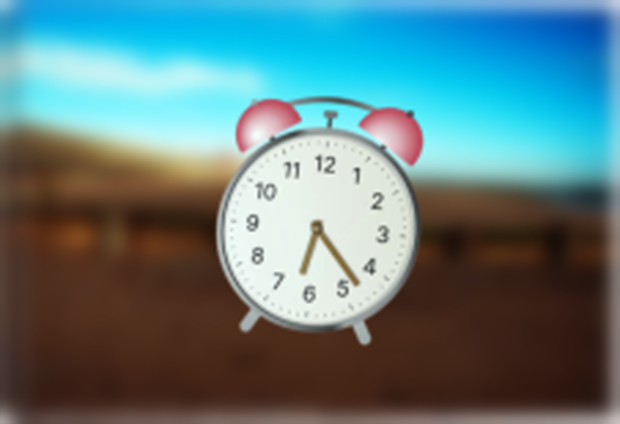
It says 6:23
